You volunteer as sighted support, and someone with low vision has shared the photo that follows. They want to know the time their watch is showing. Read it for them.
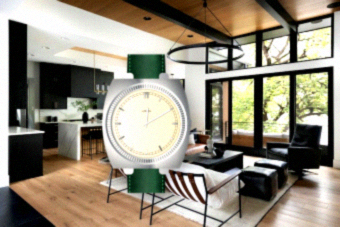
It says 12:10
